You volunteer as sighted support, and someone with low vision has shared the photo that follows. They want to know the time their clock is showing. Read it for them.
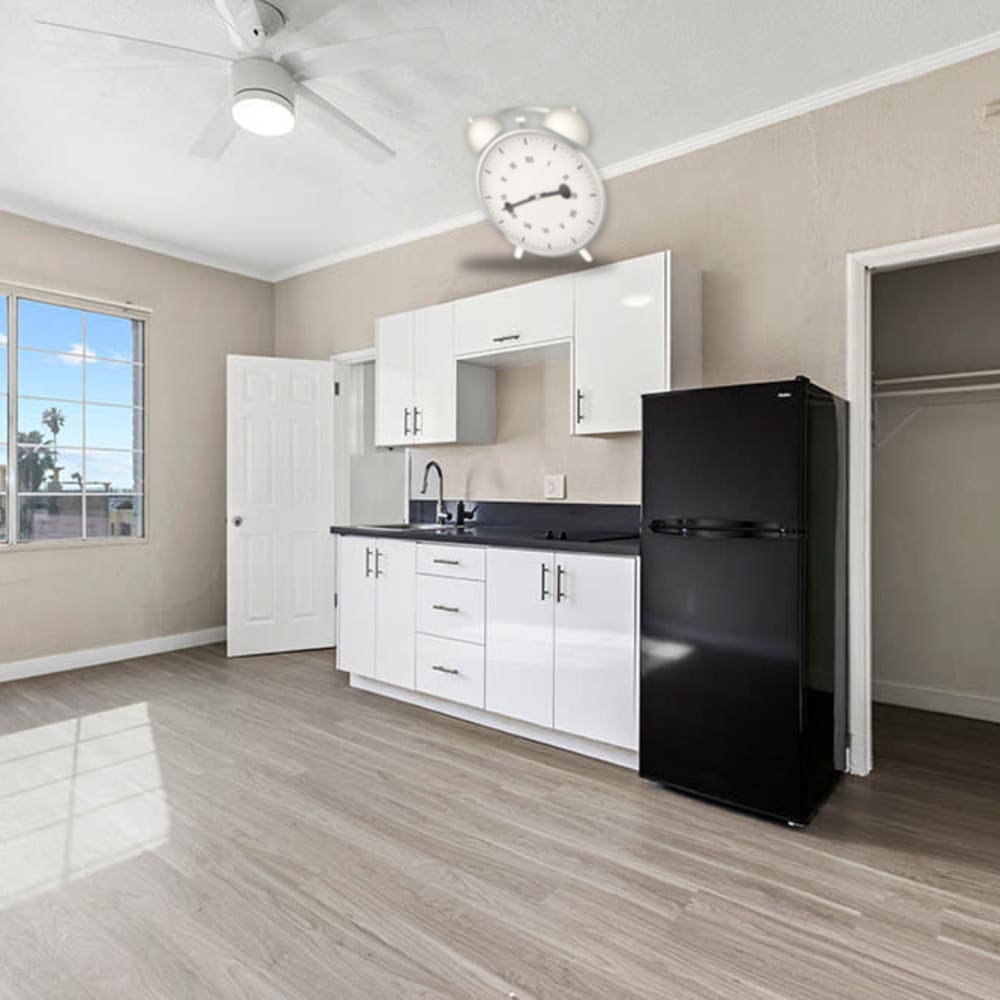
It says 2:42
